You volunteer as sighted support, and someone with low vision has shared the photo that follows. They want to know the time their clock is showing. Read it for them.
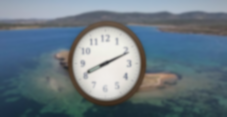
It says 8:11
